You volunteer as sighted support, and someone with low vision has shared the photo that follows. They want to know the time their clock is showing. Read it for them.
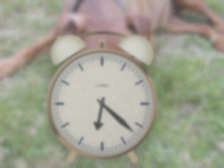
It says 6:22
